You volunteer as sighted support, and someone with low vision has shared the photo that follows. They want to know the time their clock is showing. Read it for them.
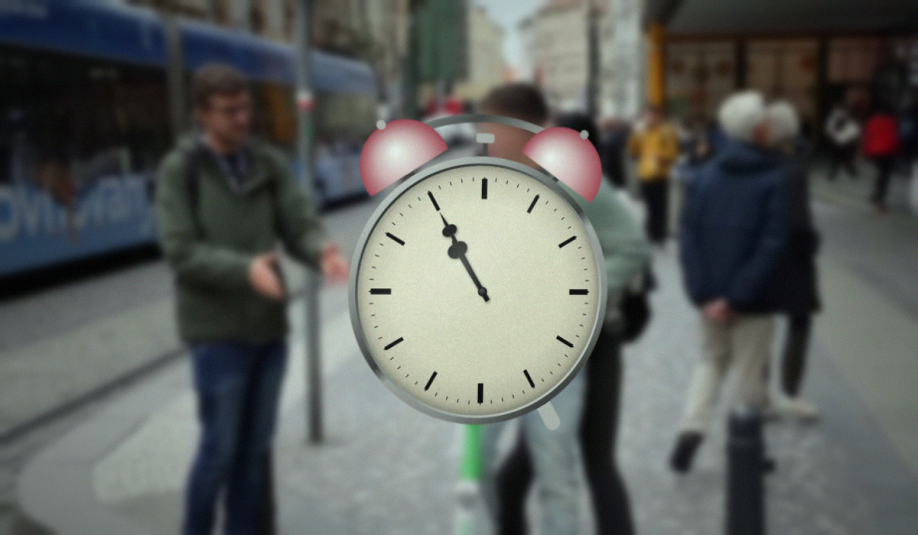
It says 10:55
